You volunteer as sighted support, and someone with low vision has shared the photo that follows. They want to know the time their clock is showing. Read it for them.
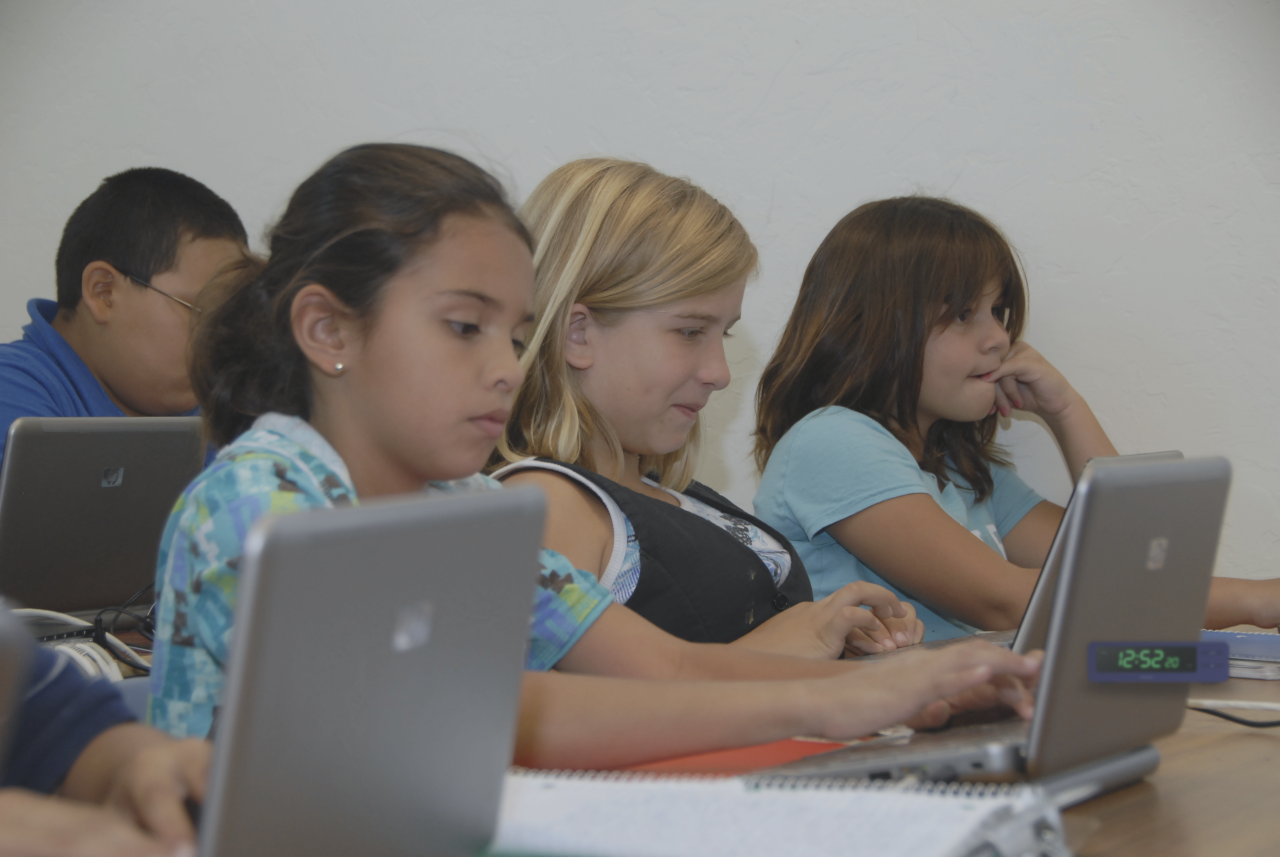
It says 12:52
